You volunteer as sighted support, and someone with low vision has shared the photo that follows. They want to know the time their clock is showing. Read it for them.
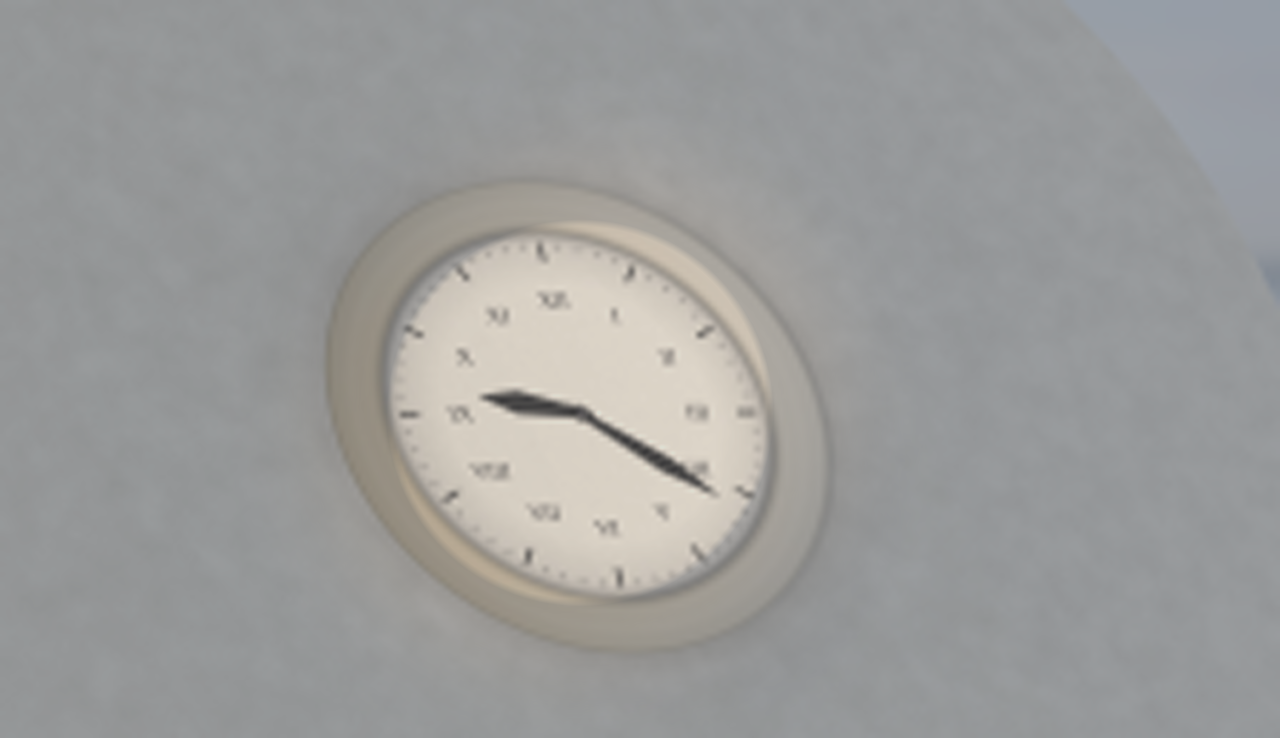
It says 9:21
